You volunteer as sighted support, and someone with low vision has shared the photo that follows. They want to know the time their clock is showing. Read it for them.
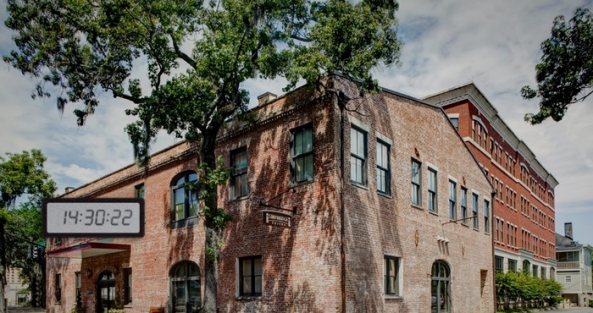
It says 14:30:22
